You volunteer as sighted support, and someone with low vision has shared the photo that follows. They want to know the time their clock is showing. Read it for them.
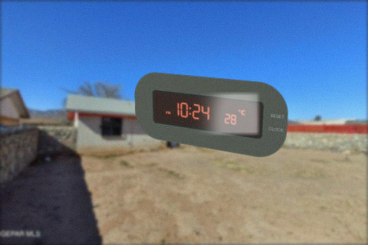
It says 10:24
